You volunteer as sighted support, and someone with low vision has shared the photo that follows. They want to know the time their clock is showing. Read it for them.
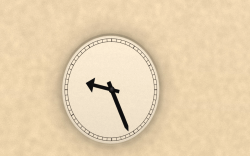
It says 9:26
